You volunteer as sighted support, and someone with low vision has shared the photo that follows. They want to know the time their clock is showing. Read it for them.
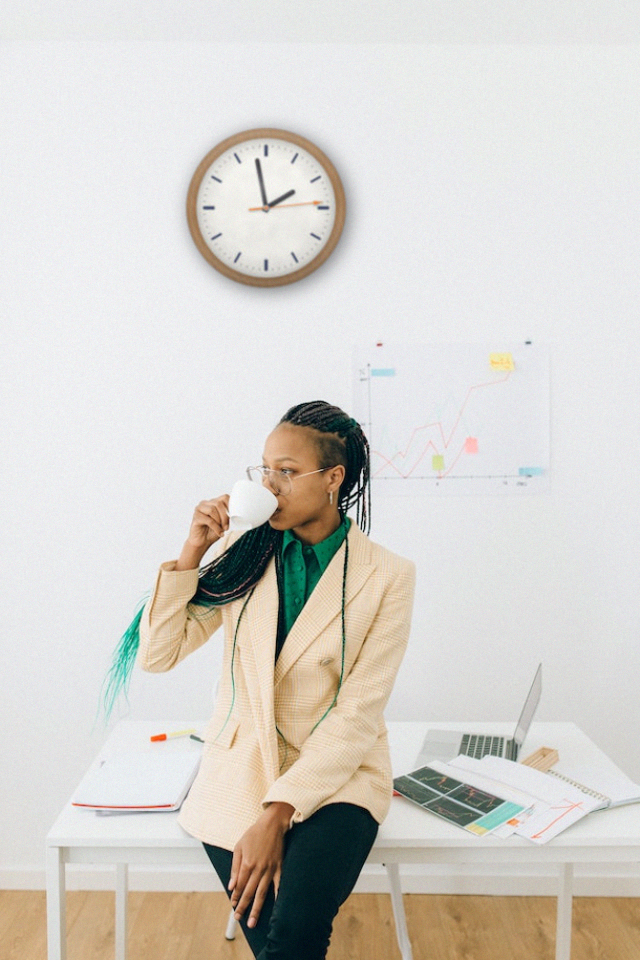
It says 1:58:14
